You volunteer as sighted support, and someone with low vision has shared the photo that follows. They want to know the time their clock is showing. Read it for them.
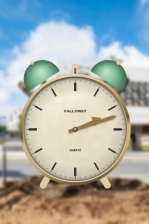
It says 2:12
